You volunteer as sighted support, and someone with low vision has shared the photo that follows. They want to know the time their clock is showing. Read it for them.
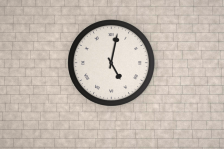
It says 5:02
